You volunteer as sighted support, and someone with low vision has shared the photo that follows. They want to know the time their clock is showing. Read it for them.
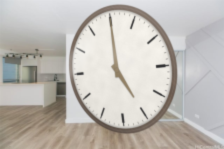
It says 5:00
